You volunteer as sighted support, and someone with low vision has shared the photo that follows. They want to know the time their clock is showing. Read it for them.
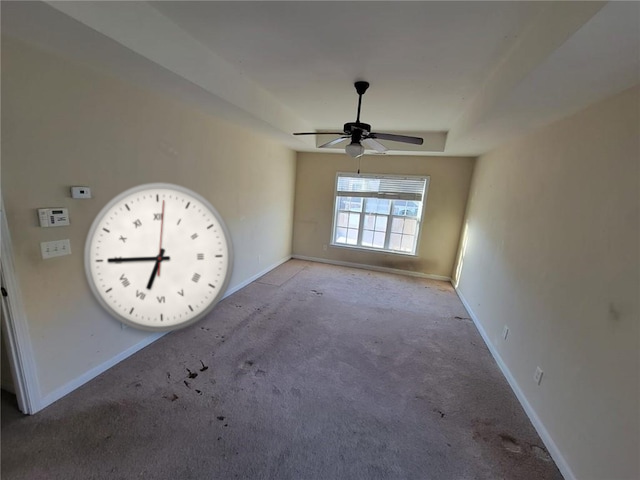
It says 6:45:01
